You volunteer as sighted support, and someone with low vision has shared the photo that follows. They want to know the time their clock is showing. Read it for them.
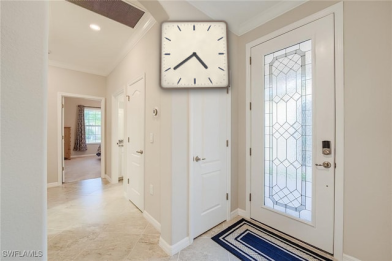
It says 4:39
